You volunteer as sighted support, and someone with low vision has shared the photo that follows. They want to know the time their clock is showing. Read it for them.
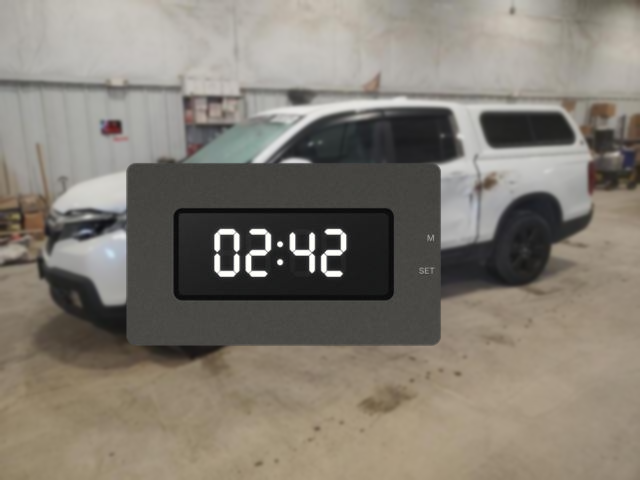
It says 2:42
